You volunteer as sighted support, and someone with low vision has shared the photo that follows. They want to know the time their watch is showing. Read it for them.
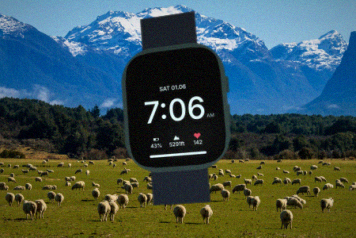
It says 7:06
